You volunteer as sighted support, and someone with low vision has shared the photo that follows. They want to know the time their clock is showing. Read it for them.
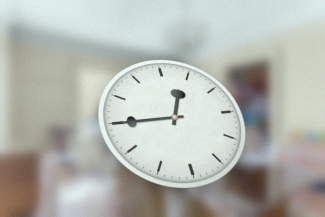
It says 12:45
